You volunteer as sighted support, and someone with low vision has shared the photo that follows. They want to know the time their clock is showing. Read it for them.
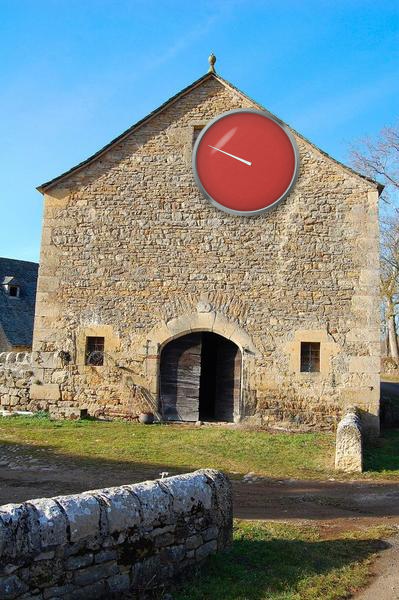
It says 9:49
